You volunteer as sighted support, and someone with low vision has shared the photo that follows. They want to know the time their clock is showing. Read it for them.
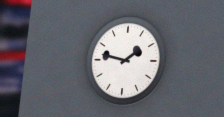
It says 1:47
